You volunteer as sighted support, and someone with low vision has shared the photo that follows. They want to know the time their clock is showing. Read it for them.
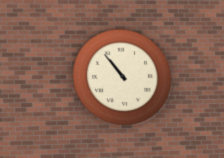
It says 10:54
